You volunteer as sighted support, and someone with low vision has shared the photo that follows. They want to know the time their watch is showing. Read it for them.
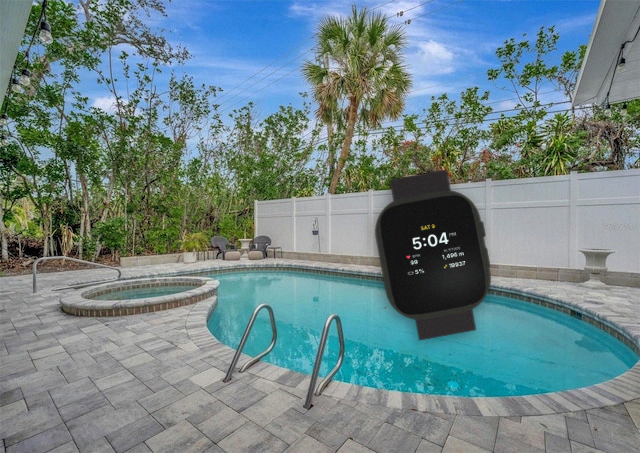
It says 5:04
